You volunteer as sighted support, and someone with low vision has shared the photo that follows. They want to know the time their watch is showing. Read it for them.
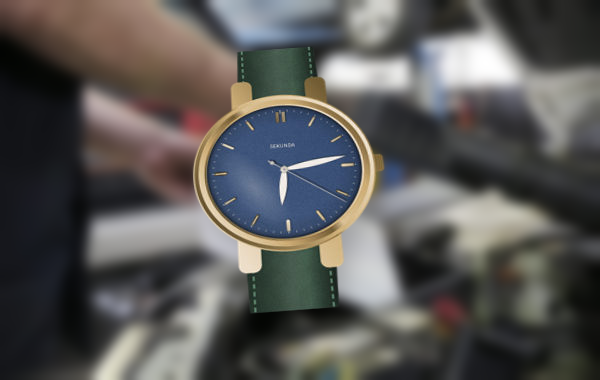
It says 6:13:21
